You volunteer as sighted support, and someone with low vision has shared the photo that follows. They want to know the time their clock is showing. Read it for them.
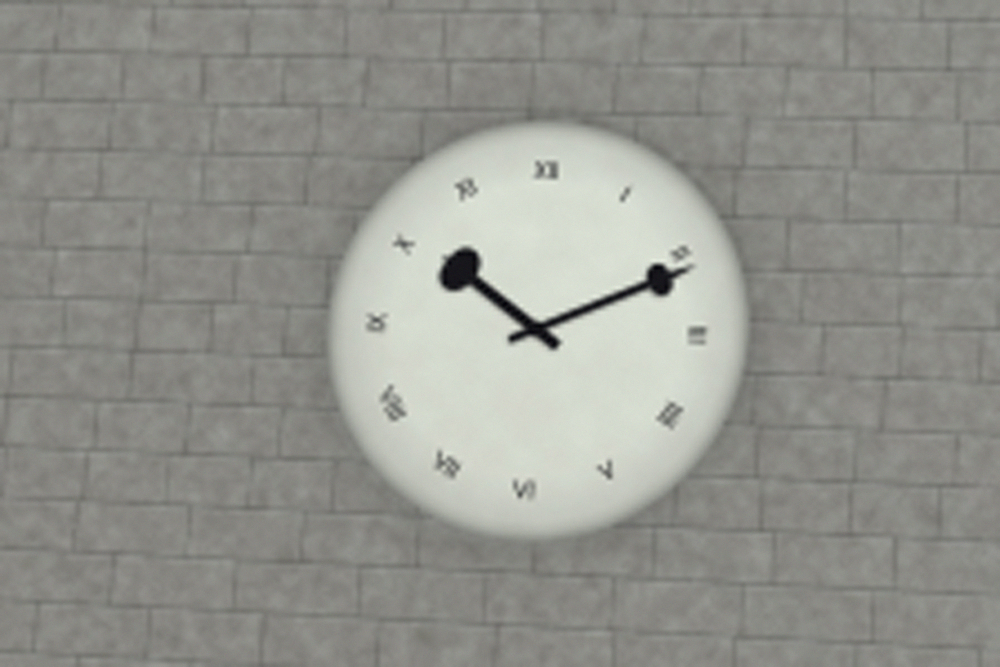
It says 10:11
